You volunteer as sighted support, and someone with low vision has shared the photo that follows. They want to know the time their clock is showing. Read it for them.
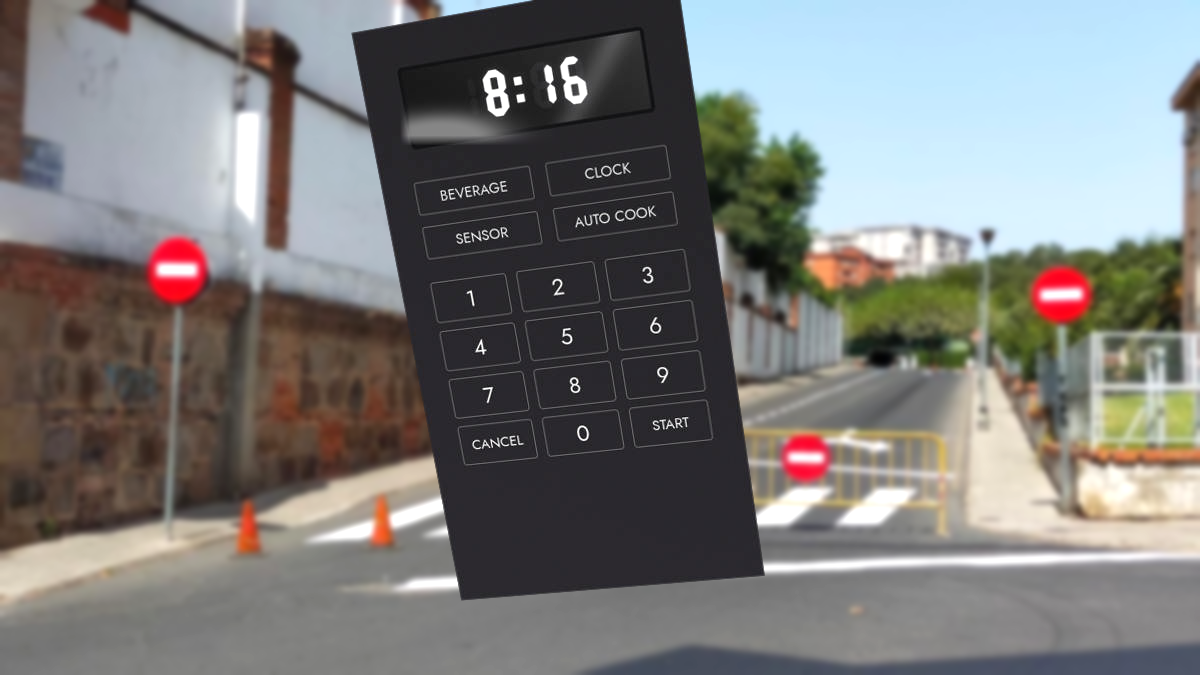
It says 8:16
